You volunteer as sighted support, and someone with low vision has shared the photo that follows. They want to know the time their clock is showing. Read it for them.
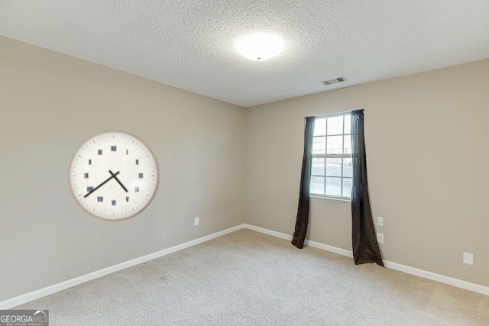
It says 4:39
